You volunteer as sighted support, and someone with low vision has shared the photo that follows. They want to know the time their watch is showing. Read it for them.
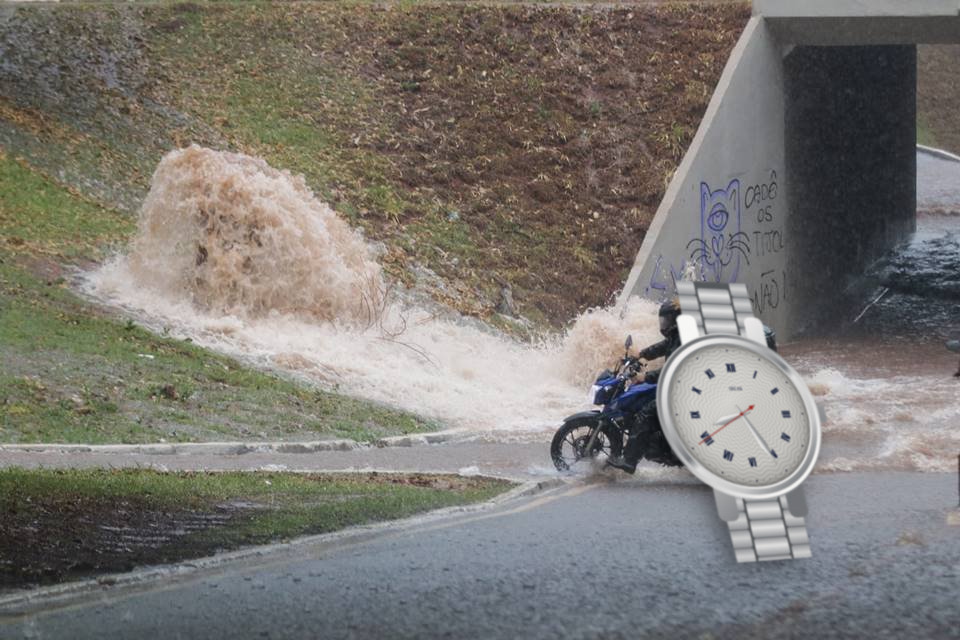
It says 8:25:40
